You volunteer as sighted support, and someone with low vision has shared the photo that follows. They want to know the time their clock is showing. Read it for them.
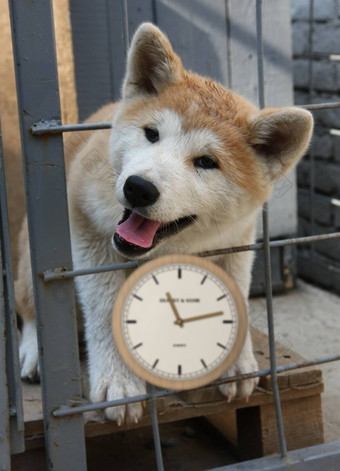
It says 11:13
